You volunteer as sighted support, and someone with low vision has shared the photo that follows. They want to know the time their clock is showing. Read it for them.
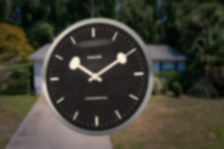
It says 10:10
